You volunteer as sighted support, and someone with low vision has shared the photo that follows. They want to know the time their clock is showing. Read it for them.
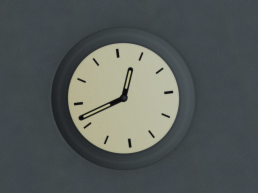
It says 12:42
